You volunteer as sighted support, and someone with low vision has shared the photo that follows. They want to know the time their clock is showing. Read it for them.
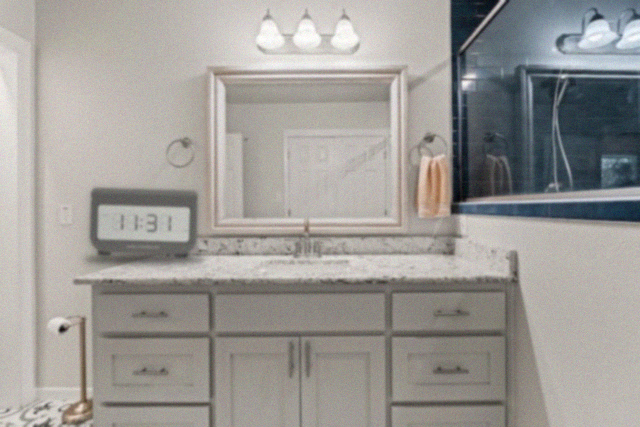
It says 11:31
